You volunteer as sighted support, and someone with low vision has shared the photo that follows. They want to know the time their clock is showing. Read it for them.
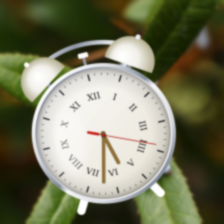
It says 5:32:19
